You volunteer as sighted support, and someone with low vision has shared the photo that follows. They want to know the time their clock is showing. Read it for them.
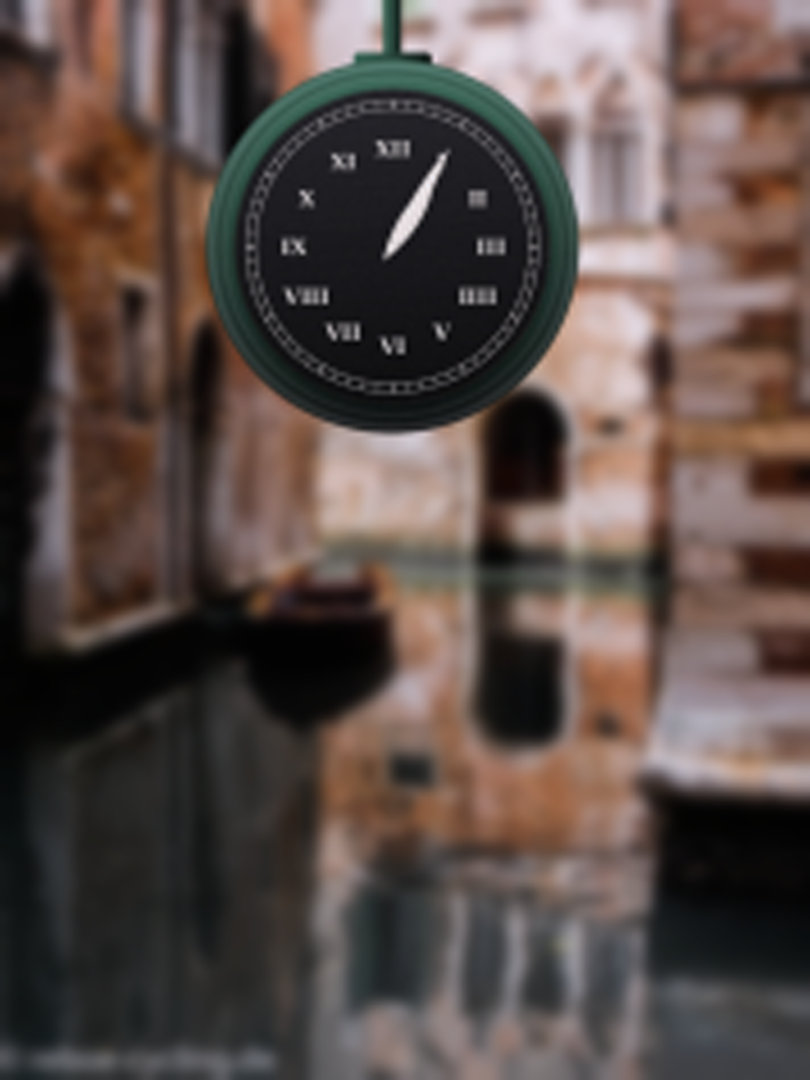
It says 1:05
